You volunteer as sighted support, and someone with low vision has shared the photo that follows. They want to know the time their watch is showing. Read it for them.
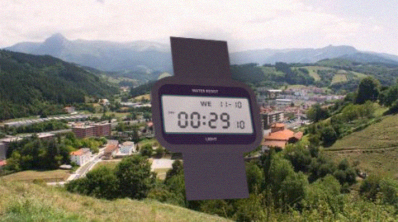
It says 0:29
